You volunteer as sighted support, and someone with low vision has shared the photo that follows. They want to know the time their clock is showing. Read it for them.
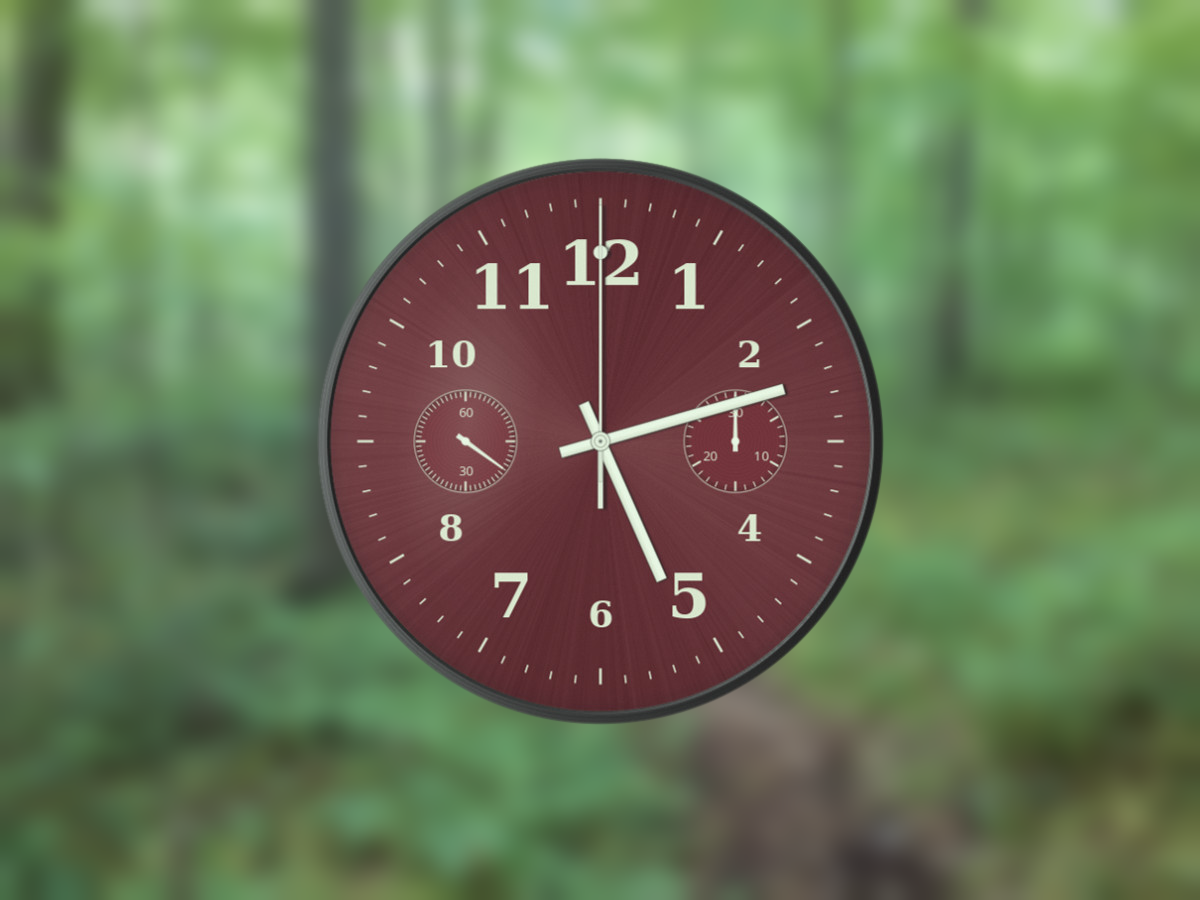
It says 5:12:21
